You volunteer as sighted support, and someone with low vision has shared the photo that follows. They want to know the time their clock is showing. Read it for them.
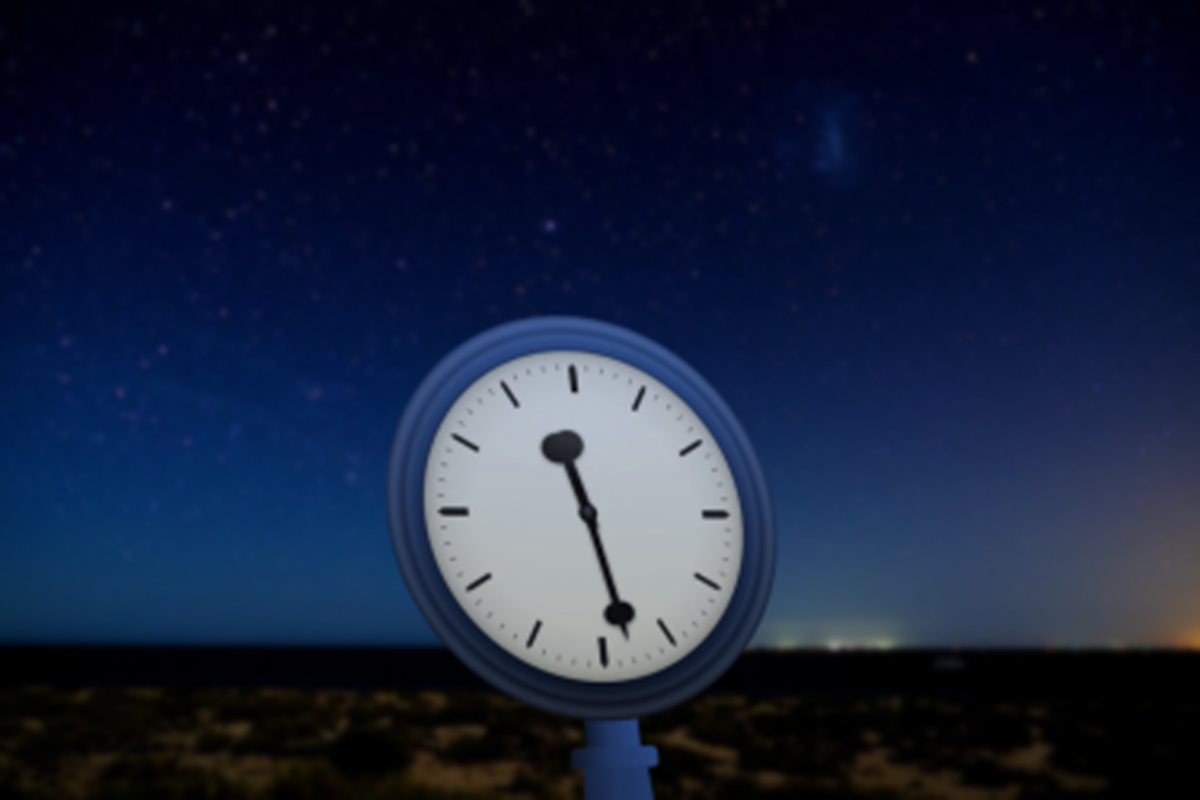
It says 11:28
